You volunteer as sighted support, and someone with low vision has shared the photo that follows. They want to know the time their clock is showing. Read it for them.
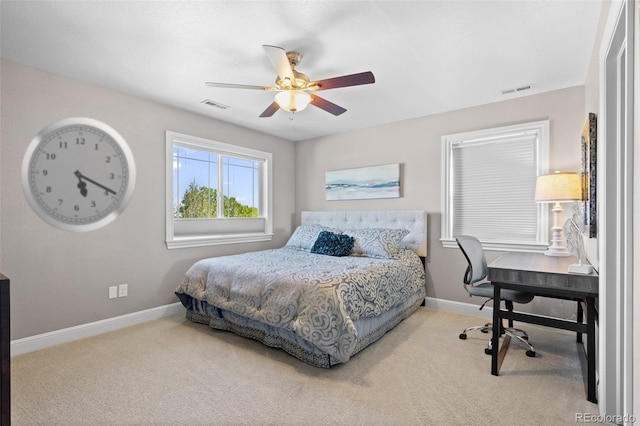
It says 5:19
